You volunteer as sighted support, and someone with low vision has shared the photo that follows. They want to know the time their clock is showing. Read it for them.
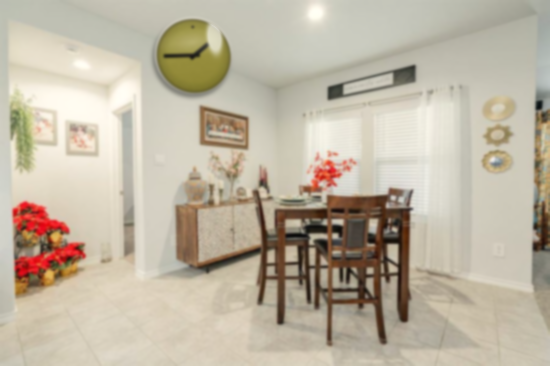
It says 1:45
